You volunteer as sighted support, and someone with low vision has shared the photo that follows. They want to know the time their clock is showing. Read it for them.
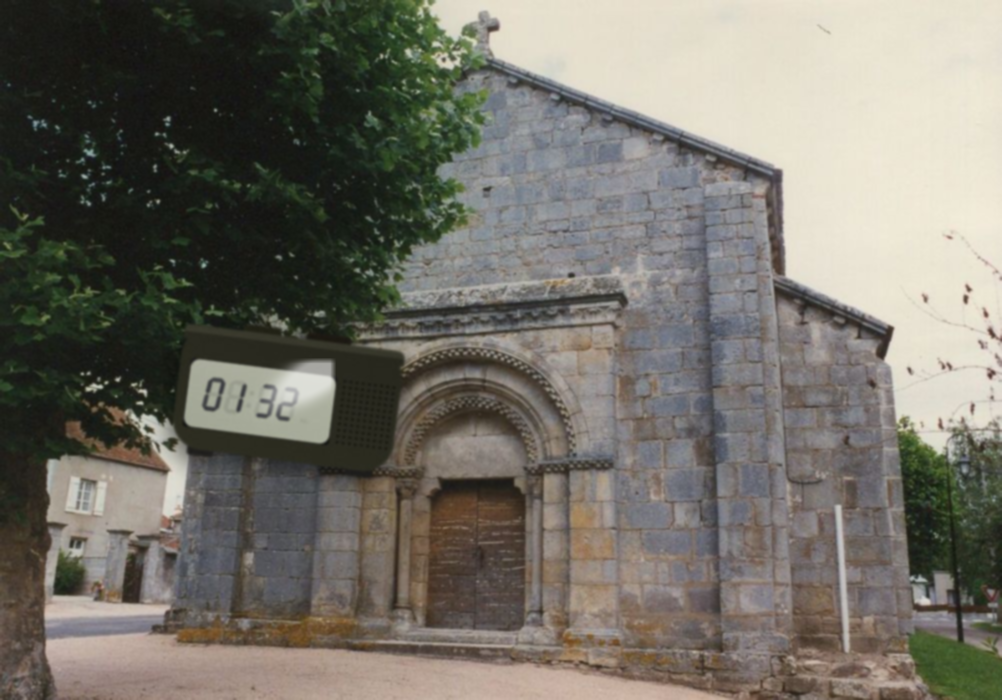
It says 1:32
